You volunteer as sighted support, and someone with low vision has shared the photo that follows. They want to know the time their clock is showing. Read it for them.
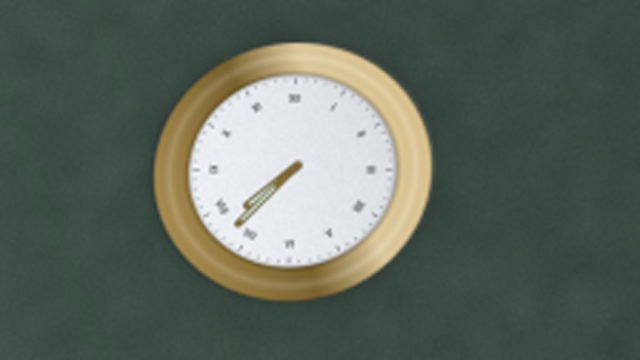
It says 7:37
